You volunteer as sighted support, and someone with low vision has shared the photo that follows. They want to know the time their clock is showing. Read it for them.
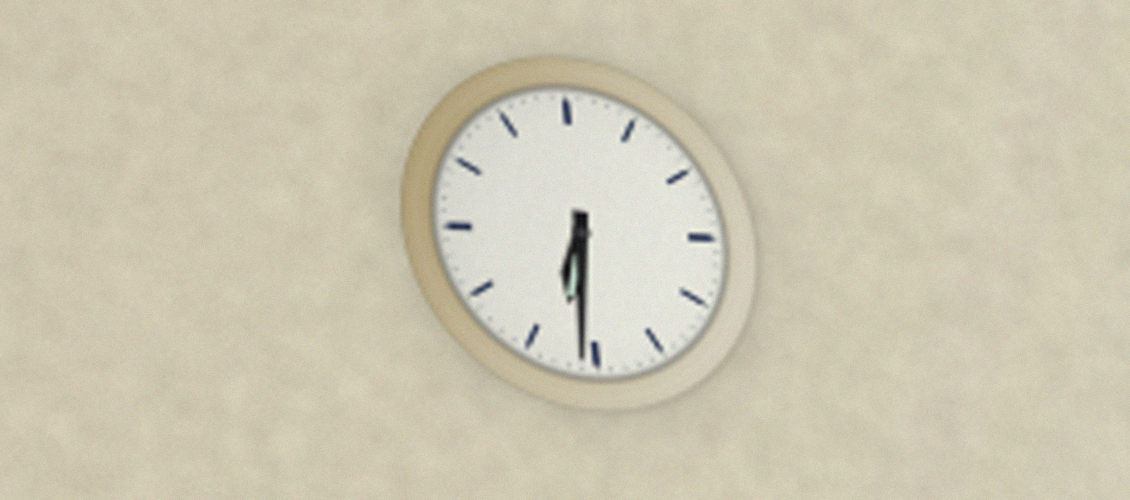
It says 6:31
